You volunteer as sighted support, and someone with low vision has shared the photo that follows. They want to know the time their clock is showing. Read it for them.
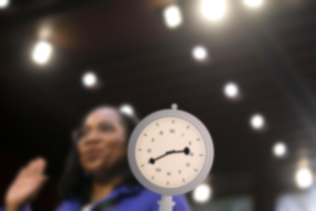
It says 2:40
